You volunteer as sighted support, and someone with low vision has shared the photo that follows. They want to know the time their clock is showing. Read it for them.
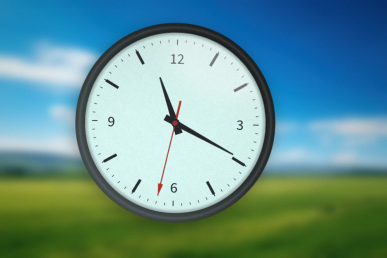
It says 11:19:32
